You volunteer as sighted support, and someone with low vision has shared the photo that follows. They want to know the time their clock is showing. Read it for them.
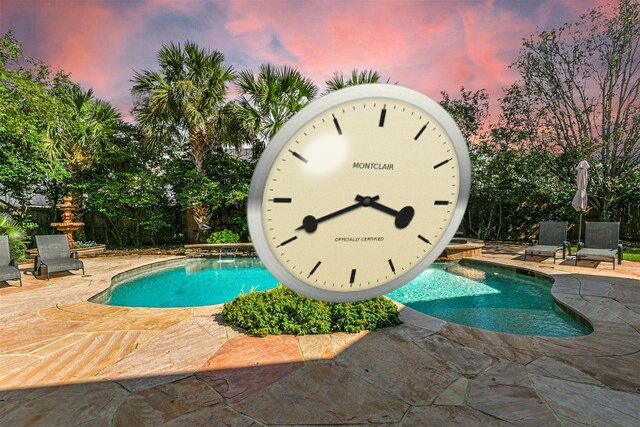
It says 3:41
